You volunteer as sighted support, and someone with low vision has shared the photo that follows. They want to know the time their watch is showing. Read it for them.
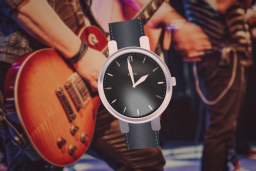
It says 1:59
